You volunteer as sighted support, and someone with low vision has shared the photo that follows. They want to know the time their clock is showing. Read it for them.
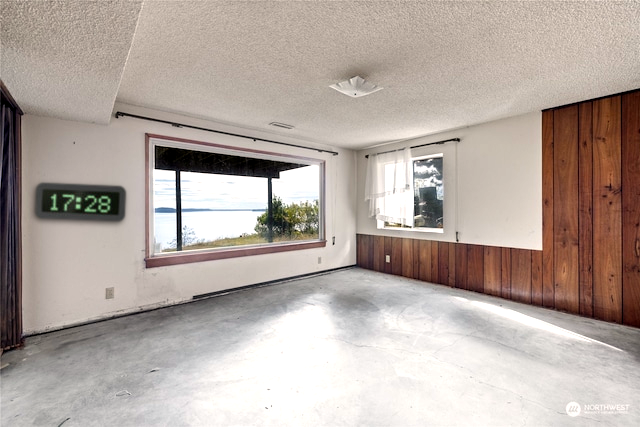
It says 17:28
